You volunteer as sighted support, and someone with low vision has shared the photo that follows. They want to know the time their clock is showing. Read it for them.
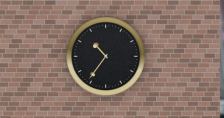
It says 10:36
